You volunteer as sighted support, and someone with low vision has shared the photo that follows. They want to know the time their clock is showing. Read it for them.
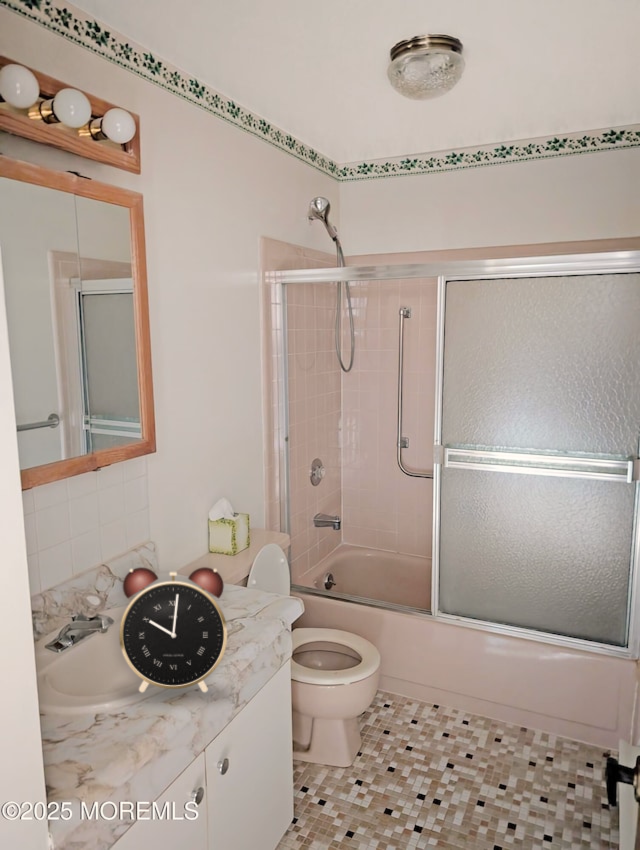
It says 10:01
